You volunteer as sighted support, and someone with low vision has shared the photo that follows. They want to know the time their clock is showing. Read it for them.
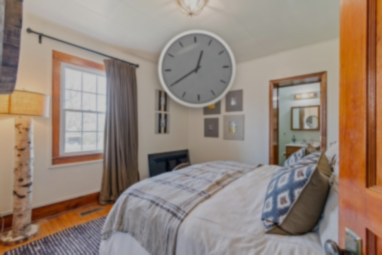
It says 12:40
